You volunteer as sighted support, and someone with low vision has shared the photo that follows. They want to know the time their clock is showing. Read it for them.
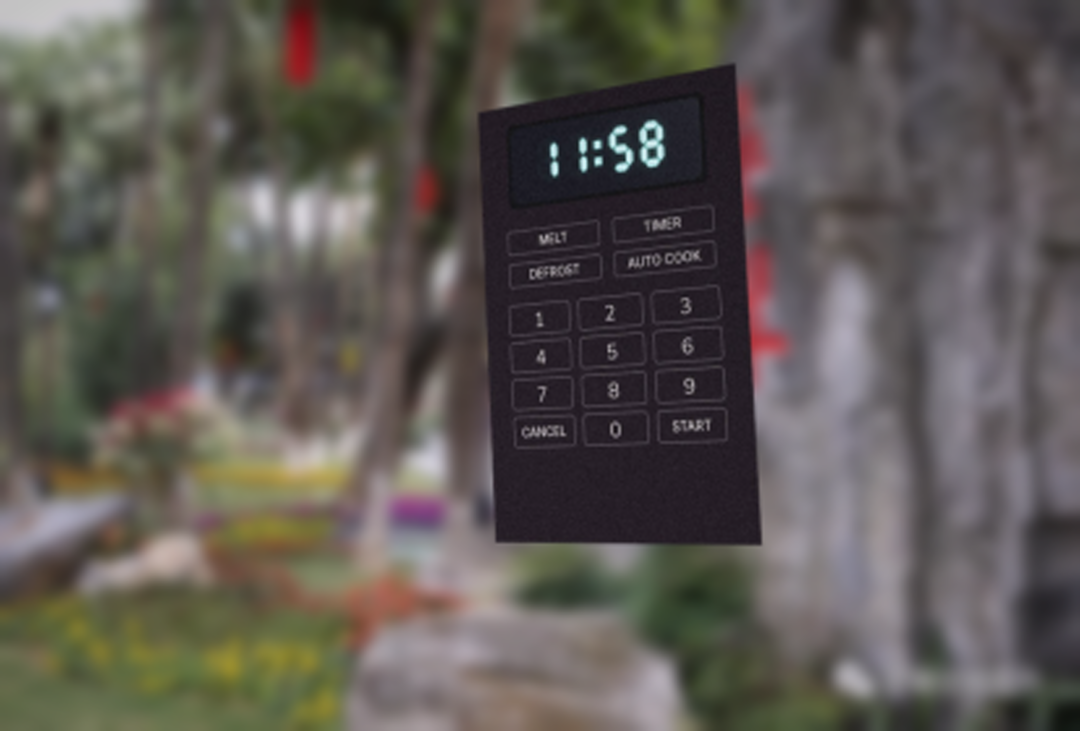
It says 11:58
